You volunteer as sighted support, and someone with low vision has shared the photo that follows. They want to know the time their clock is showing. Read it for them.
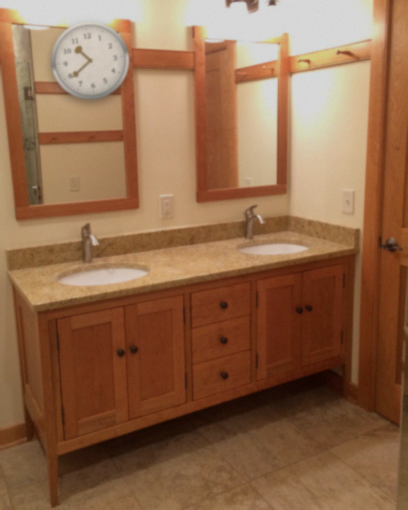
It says 10:39
